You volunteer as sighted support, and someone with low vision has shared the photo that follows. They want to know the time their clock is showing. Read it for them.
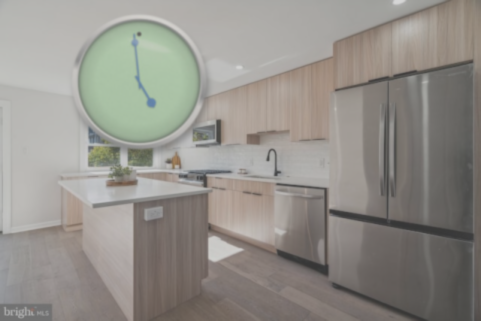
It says 4:59
